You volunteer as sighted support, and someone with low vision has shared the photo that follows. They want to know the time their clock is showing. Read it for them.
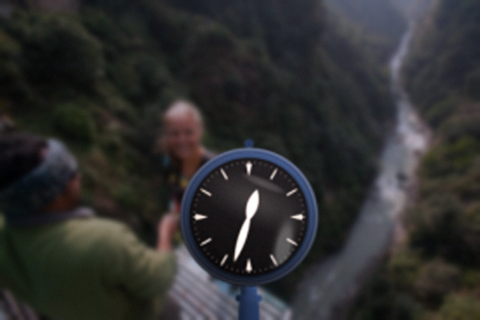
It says 12:33
